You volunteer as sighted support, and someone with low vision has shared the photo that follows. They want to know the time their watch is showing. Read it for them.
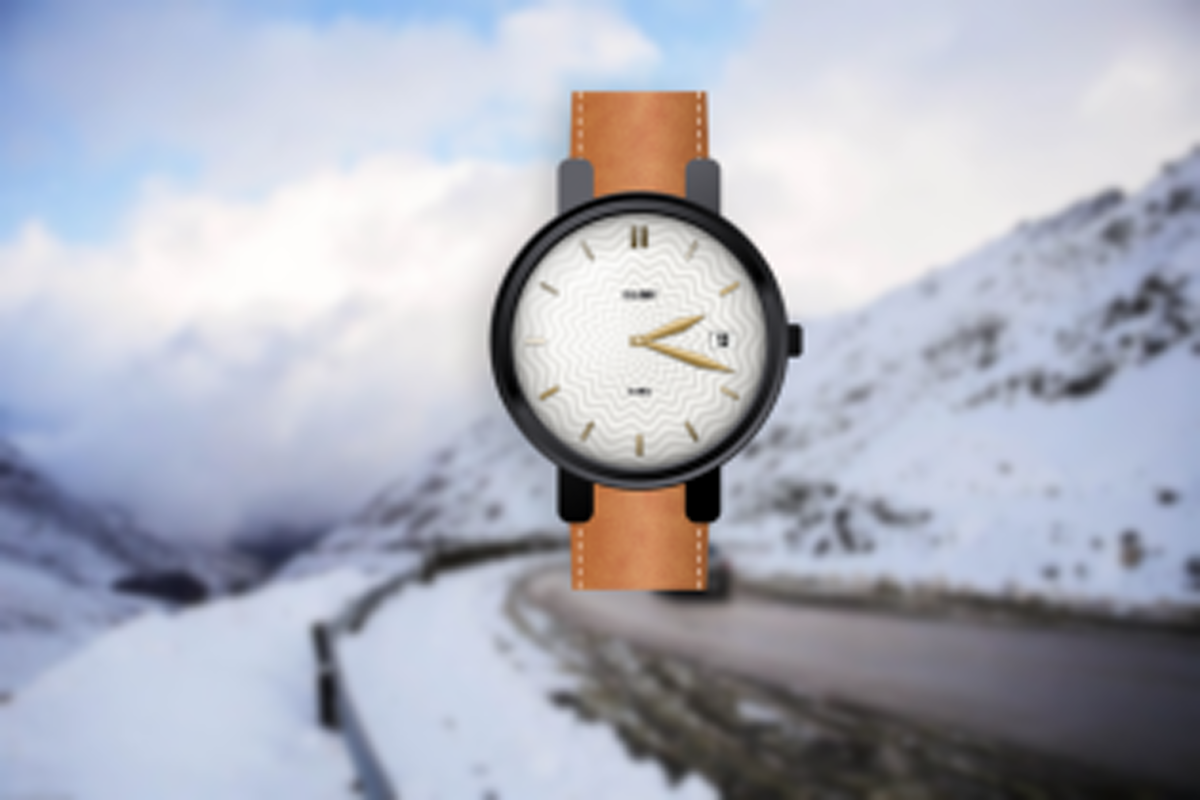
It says 2:18
